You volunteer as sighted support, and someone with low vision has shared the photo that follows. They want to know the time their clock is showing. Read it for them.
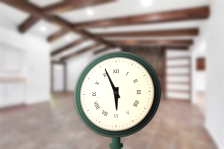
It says 5:56
